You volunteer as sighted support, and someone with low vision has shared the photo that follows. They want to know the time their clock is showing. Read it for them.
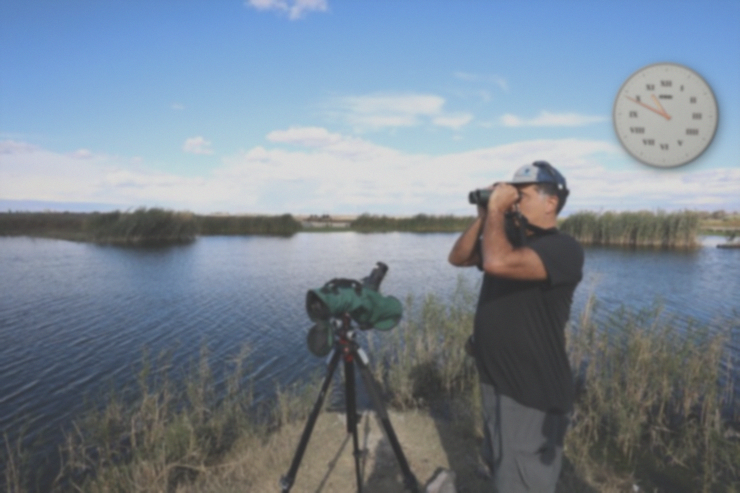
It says 10:49
